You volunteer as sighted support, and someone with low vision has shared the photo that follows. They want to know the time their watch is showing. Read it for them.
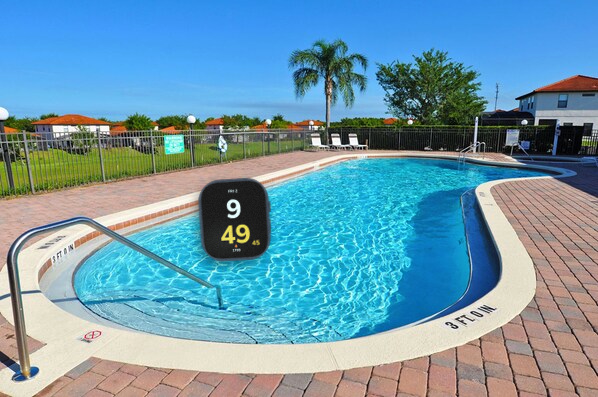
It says 9:49
